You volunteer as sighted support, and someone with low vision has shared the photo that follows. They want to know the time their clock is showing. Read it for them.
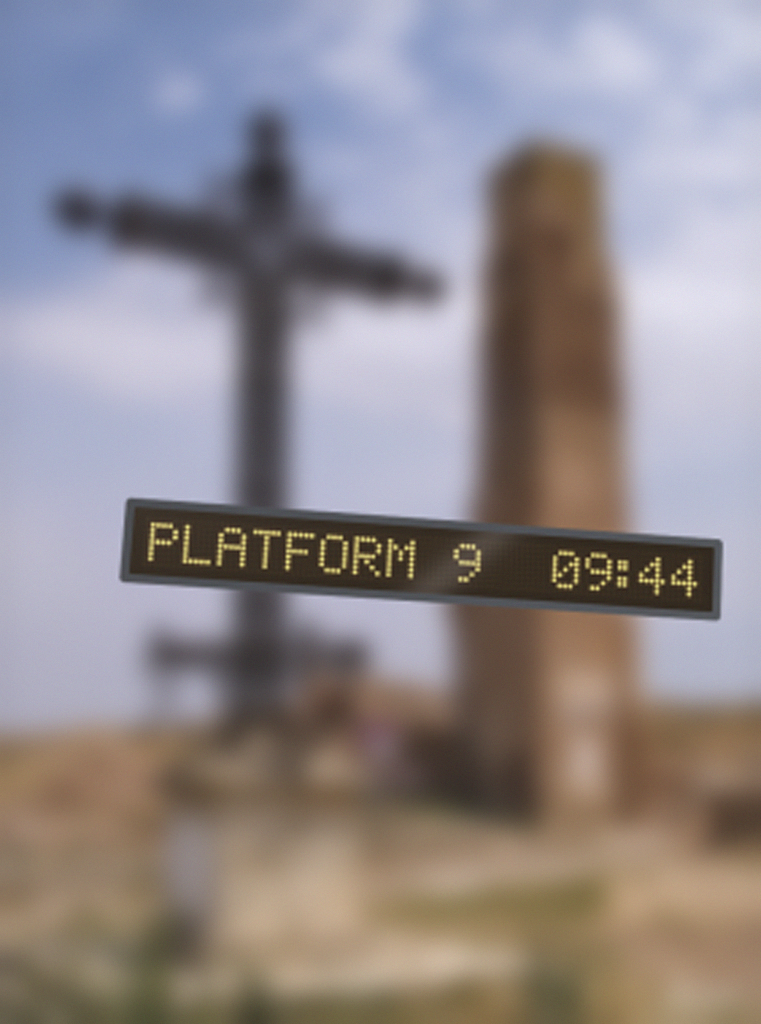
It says 9:44
